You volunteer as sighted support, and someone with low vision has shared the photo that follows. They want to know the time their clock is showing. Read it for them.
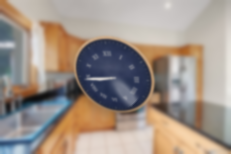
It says 8:44
